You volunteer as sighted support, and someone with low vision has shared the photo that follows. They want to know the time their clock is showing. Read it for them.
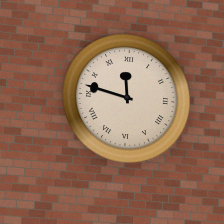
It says 11:47
